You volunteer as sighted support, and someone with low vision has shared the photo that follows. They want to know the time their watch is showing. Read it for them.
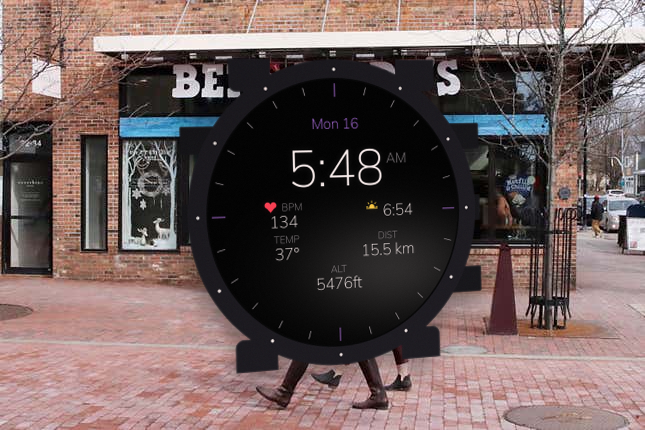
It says 5:48
